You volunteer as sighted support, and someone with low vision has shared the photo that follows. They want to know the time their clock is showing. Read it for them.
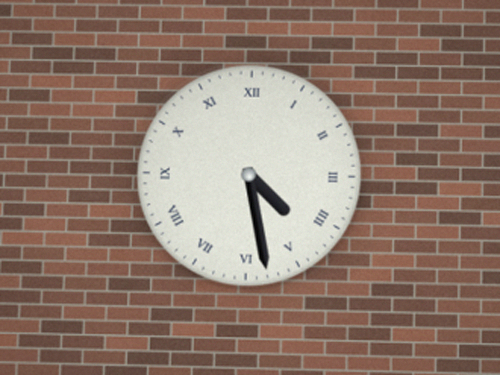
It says 4:28
